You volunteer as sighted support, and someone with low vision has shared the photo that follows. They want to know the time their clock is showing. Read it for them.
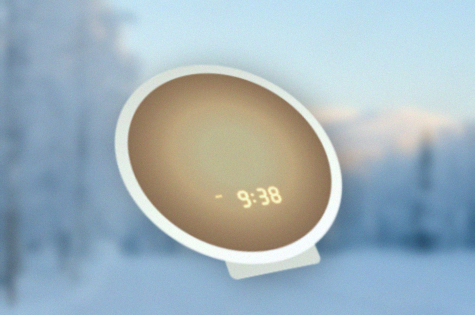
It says 9:38
